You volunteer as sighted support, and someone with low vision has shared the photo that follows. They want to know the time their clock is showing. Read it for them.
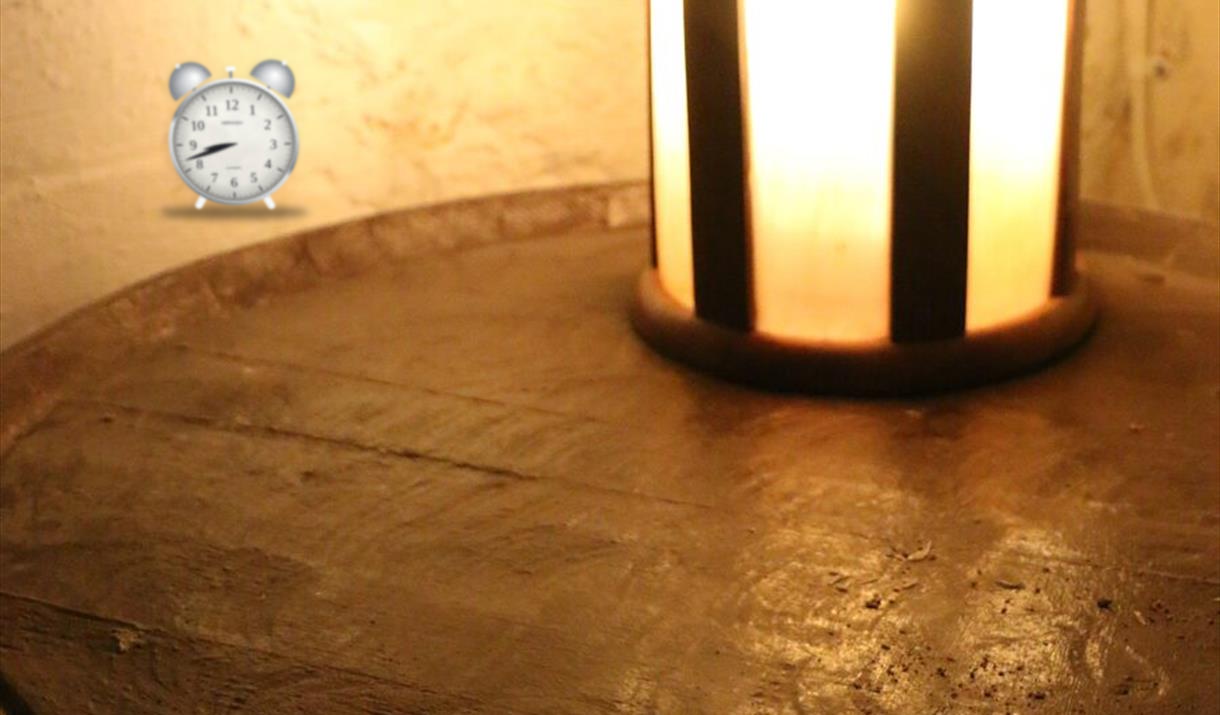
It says 8:42
